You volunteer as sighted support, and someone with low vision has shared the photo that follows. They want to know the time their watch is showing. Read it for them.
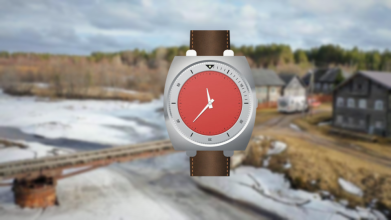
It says 11:37
